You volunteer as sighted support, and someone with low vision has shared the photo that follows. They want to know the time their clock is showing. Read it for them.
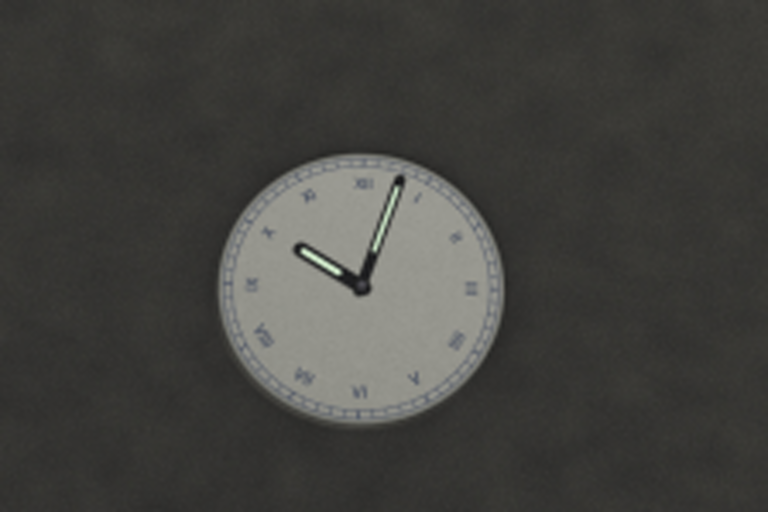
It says 10:03
